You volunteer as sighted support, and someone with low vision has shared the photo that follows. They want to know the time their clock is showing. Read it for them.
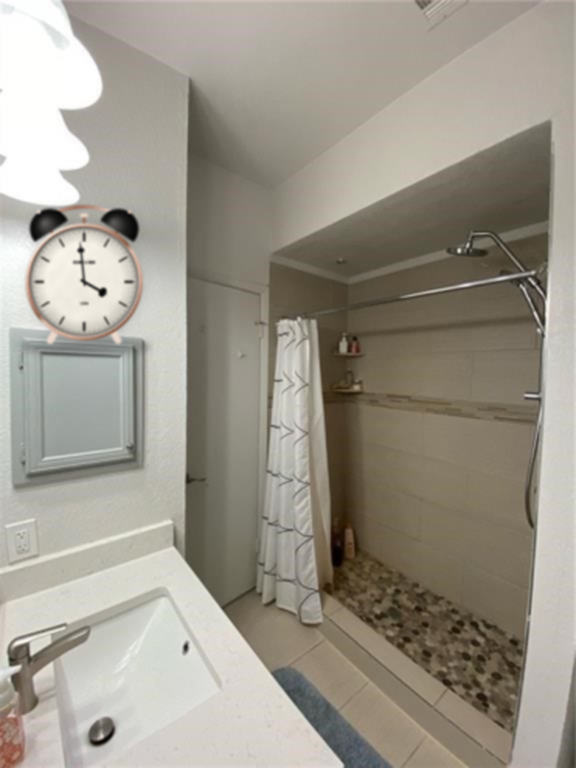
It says 3:59
